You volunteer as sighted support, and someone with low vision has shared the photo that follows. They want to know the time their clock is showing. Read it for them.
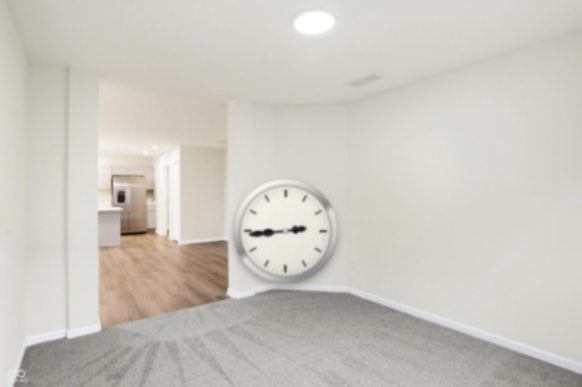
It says 2:44
